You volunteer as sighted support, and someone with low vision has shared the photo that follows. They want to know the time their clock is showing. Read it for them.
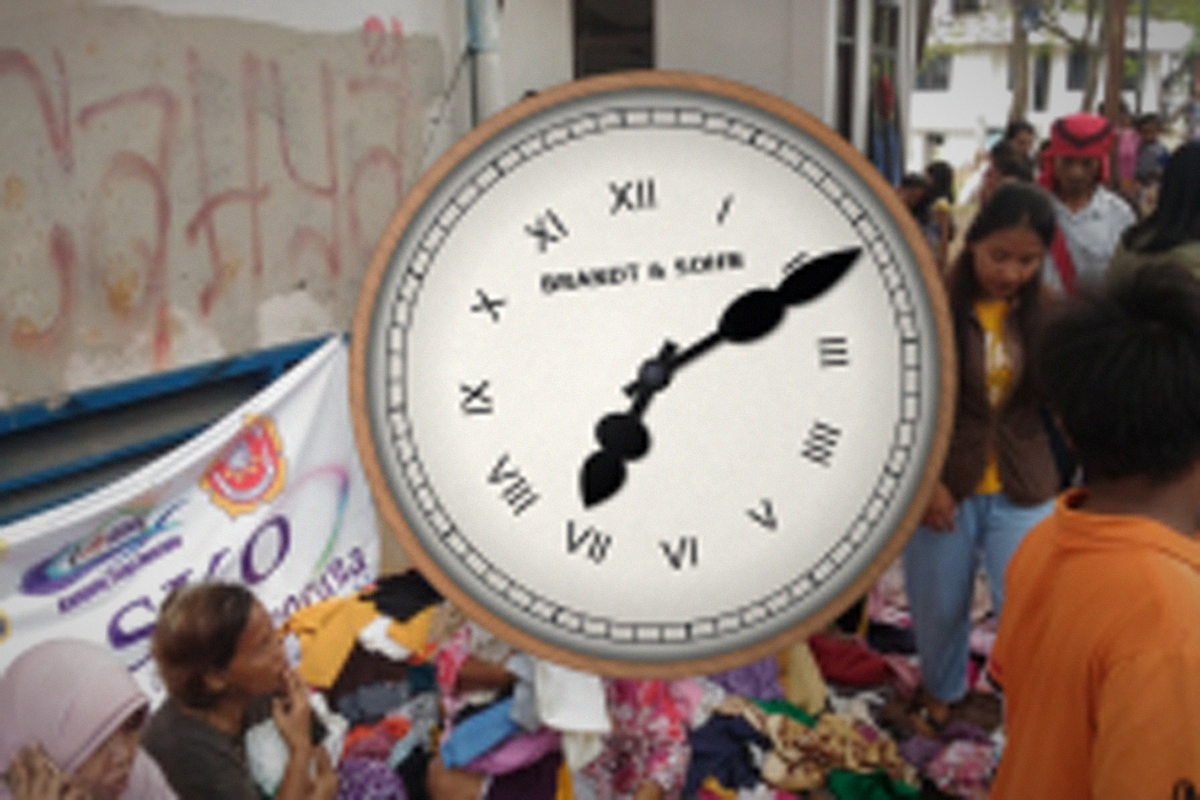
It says 7:11
